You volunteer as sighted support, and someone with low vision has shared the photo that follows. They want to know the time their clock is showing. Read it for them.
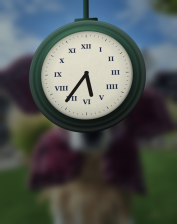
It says 5:36
